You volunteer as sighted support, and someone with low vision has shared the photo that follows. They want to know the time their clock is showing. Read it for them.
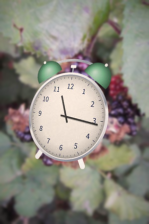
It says 11:16
